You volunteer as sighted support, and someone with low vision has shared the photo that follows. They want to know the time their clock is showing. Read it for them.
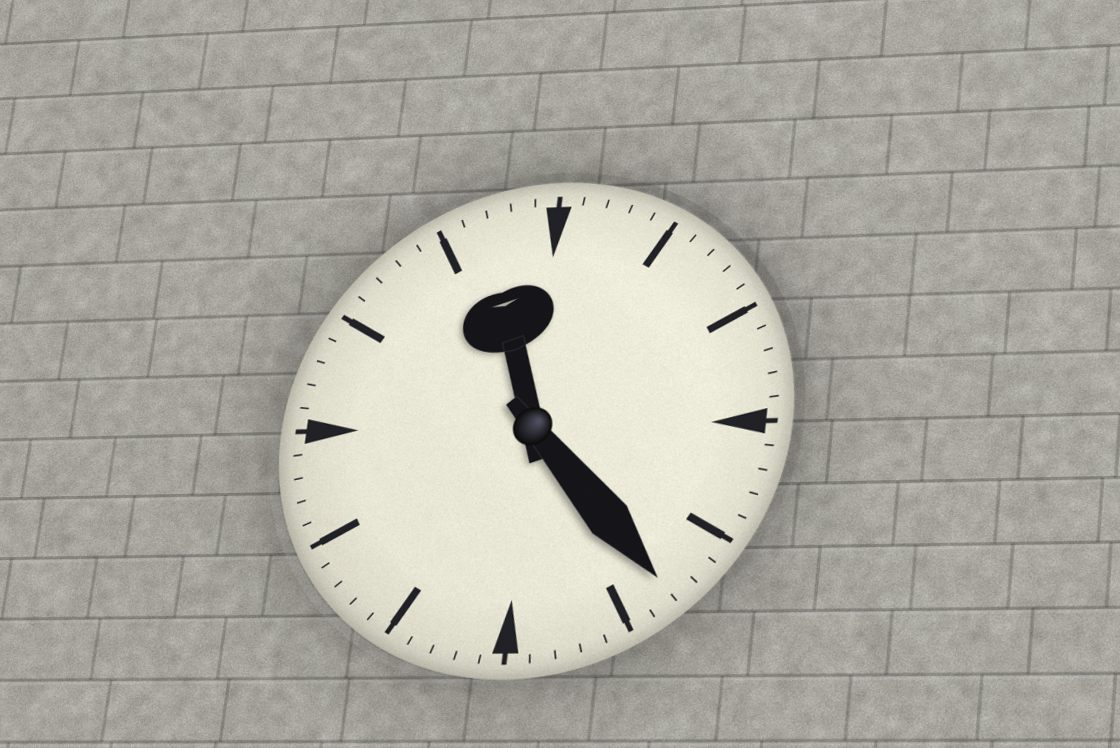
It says 11:23
